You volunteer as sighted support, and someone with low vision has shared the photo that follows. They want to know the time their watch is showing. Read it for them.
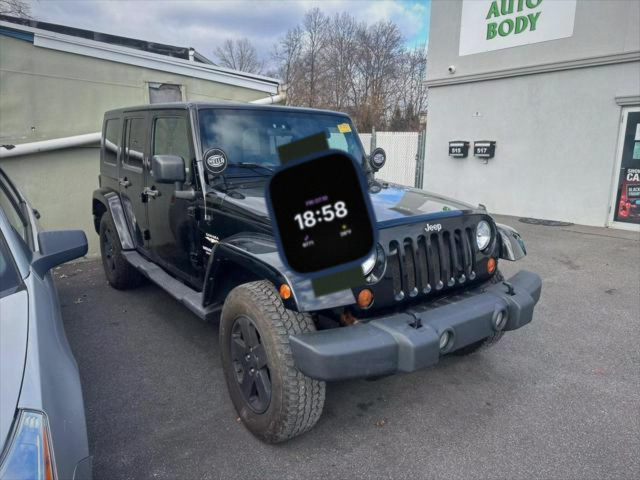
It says 18:58
